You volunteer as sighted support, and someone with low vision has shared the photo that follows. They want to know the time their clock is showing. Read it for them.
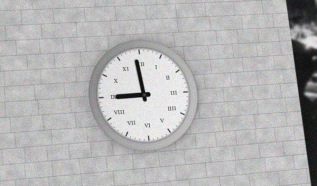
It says 8:59
